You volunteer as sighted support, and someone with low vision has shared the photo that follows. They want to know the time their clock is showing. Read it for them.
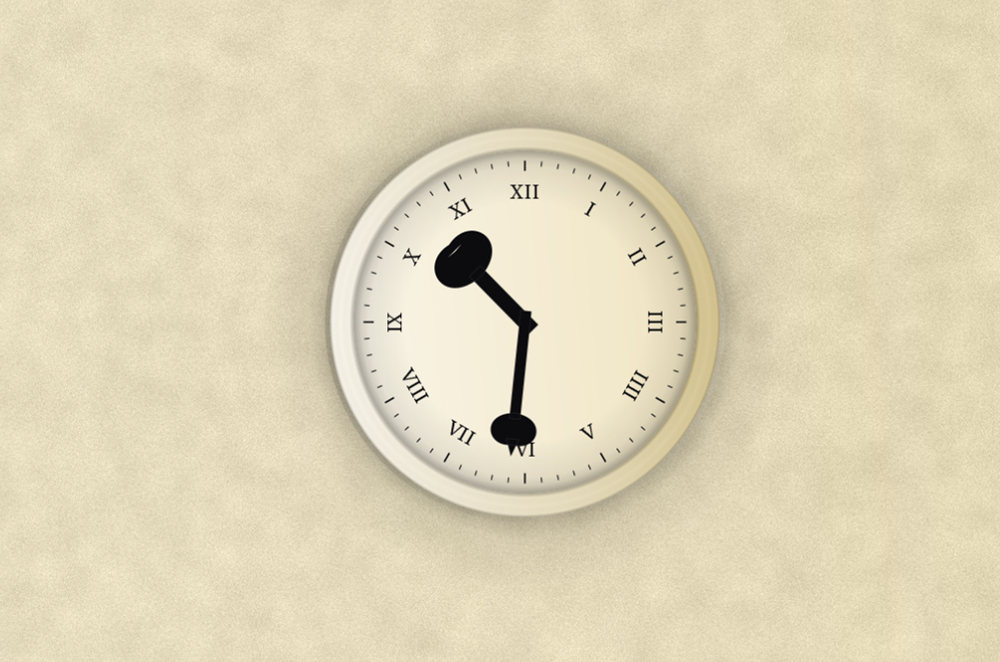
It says 10:31
